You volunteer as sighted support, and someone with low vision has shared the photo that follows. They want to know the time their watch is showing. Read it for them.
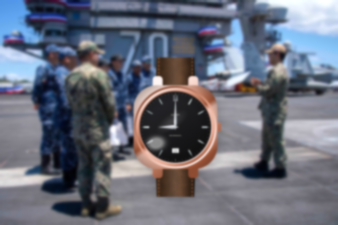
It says 9:00
